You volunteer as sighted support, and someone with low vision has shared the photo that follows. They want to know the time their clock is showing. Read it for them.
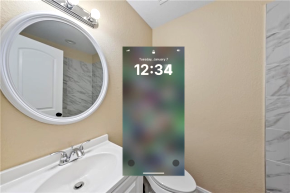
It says 12:34
